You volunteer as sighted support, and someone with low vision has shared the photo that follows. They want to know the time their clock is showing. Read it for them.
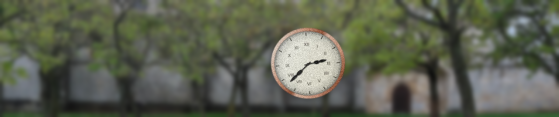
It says 2:38
